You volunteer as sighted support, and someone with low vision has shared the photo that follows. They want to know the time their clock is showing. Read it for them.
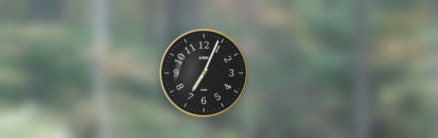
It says 7:04
